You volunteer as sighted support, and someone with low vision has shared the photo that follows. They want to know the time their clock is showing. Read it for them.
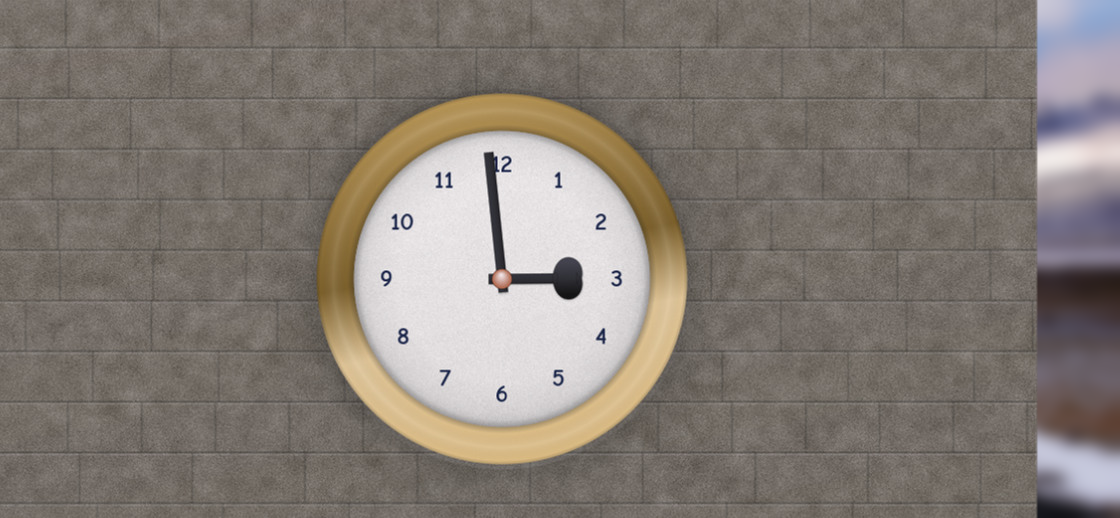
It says 2:59
